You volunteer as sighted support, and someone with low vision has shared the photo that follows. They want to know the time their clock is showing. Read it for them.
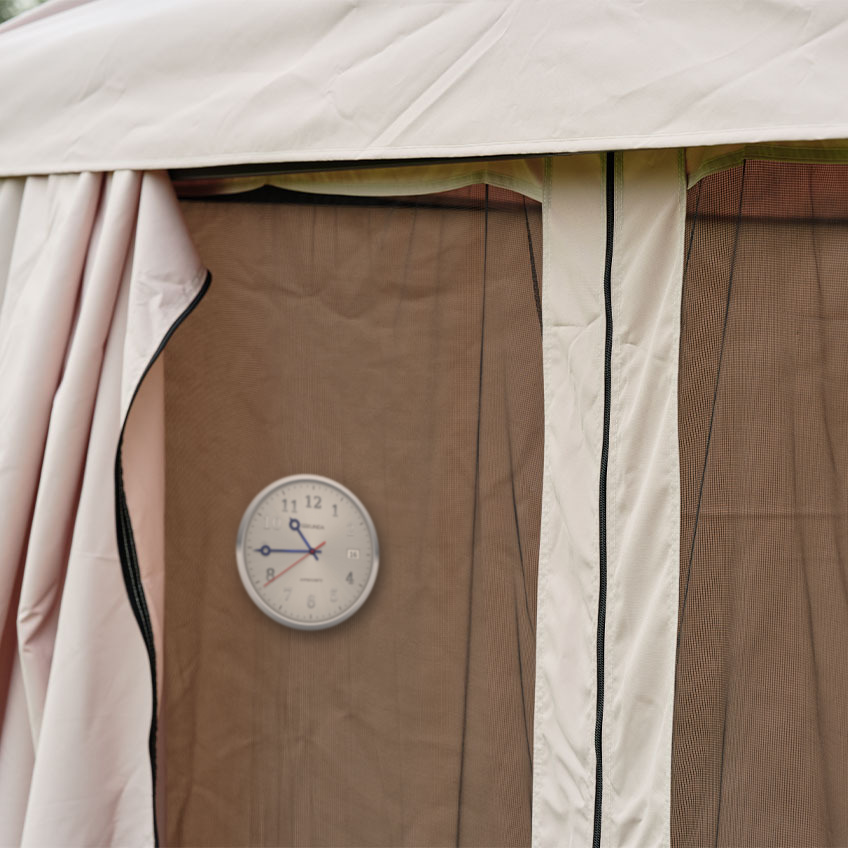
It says 10:44:39
